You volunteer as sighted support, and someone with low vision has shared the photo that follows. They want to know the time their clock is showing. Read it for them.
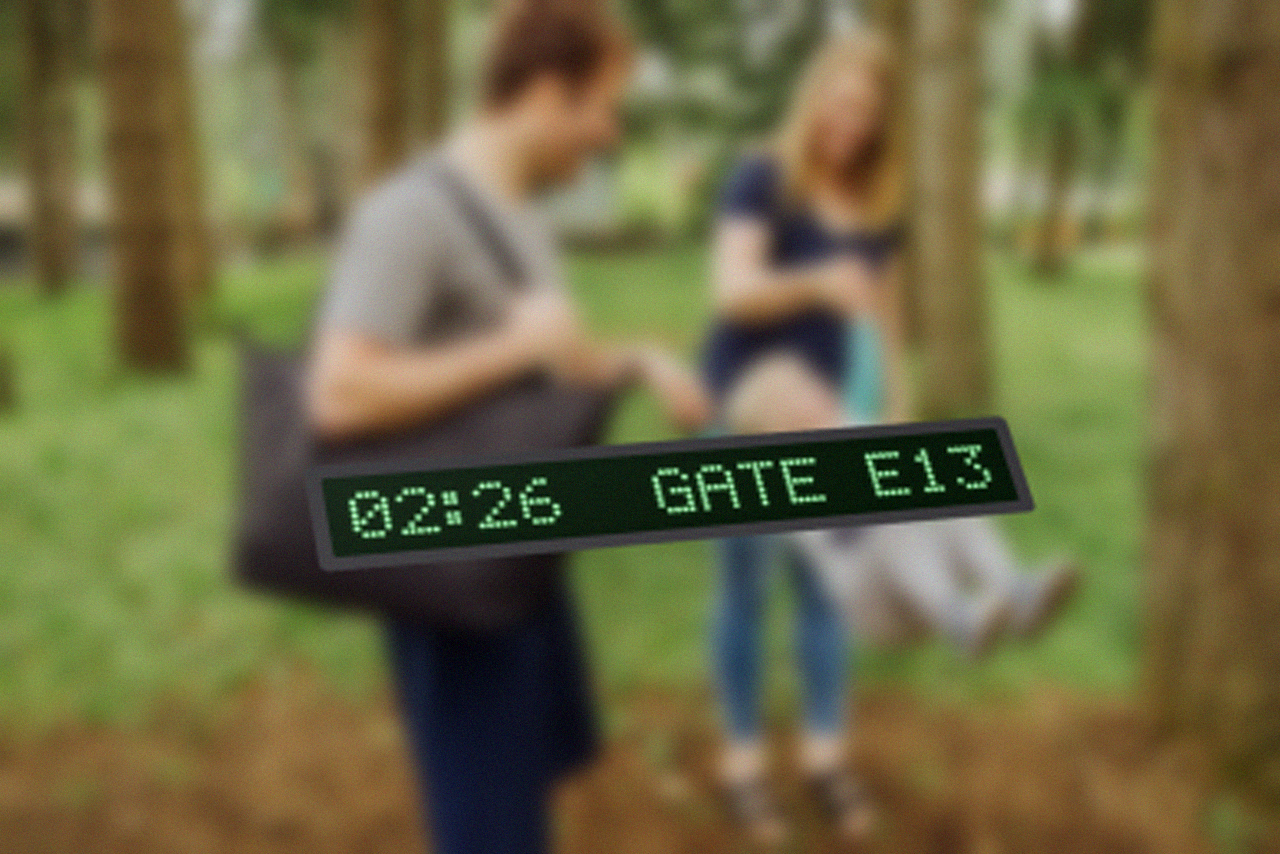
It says 2:26
